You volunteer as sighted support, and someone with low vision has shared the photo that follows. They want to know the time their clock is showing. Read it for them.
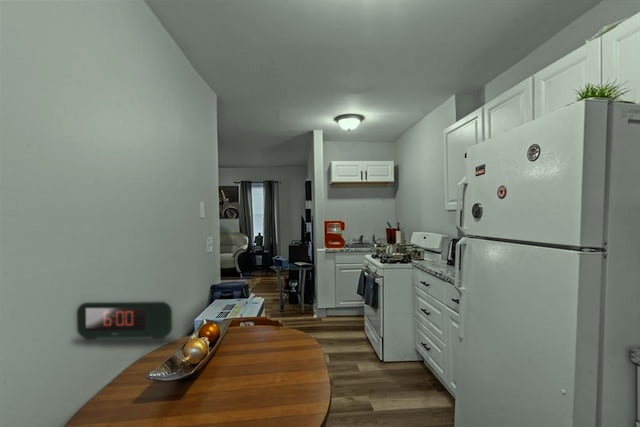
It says 6:00
